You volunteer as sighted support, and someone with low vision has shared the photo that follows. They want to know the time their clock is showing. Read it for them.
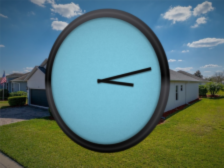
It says 3:13
